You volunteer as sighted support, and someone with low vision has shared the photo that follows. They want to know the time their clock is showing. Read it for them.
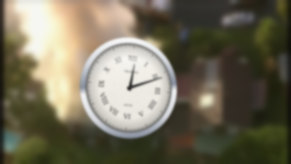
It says 12:11
